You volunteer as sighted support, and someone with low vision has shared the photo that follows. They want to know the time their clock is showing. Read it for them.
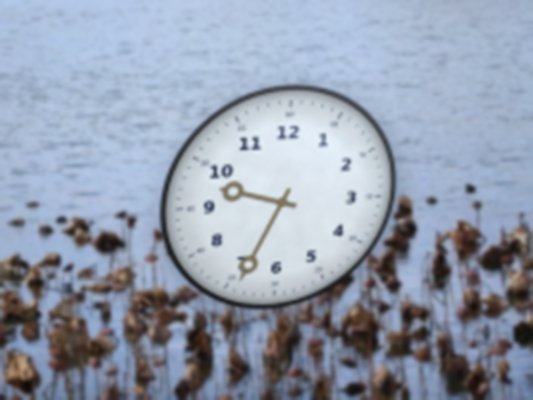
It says 9:34
